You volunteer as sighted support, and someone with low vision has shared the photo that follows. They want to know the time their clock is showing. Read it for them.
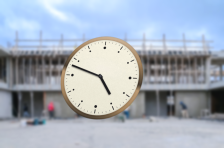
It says 4:48
